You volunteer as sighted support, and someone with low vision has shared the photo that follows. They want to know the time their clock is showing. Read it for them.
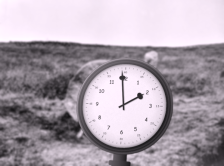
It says 1:59
